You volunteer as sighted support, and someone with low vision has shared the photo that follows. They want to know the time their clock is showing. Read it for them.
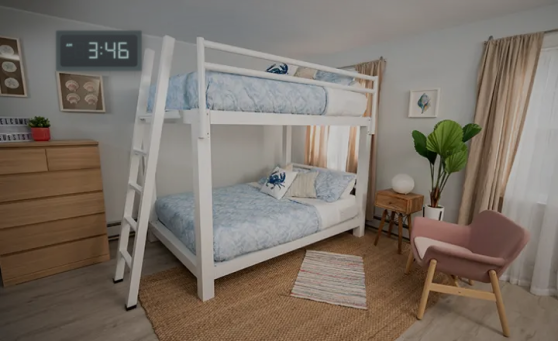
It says 3:46
